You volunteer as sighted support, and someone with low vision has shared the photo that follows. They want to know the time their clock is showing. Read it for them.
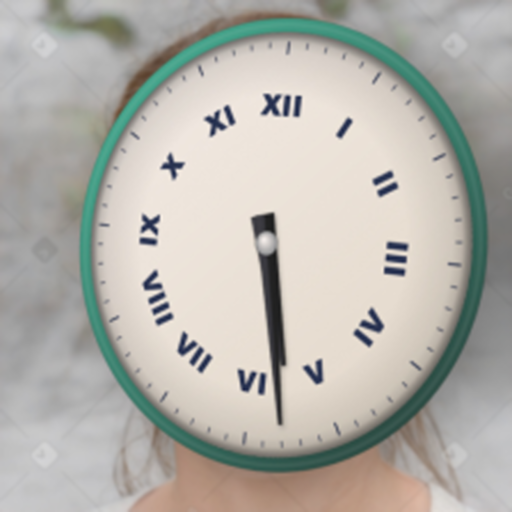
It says 5:28
